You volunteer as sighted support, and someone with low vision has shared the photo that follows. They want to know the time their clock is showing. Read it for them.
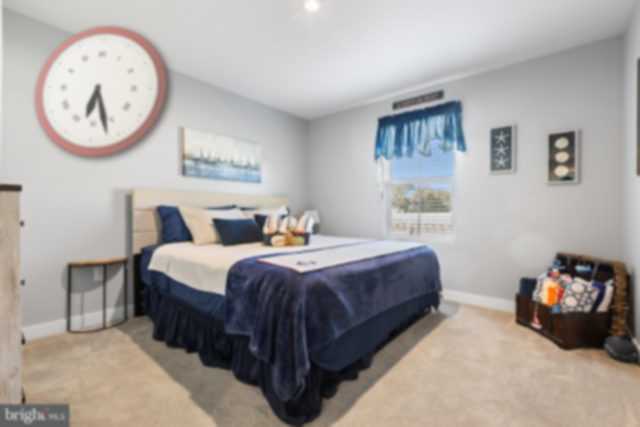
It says 6:27
